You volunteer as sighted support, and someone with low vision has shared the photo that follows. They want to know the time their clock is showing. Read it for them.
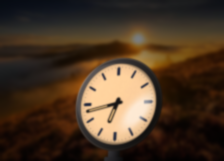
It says 6:43
